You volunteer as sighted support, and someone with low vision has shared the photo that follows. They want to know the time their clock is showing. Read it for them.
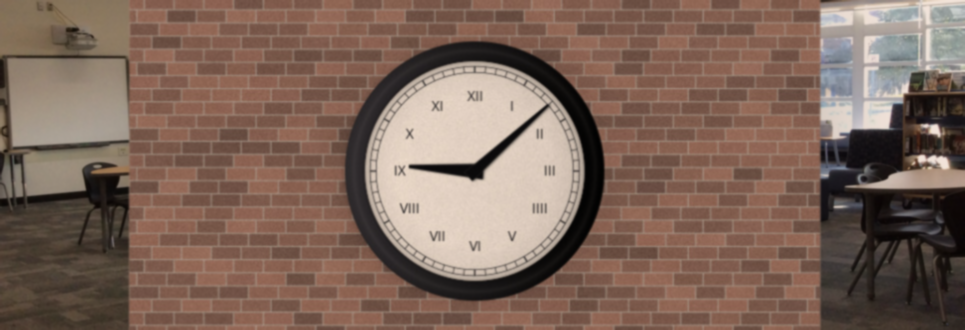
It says 9:08
